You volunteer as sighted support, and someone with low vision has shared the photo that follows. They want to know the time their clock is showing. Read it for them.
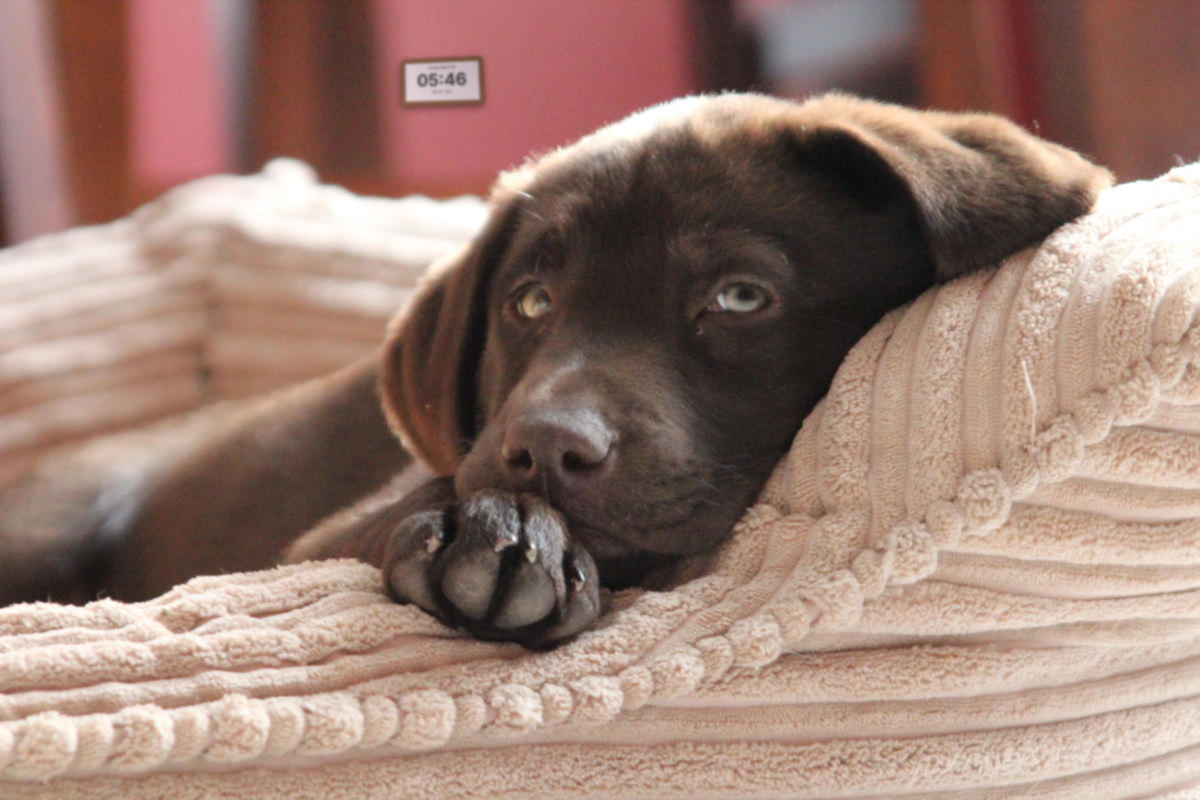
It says 5:46
